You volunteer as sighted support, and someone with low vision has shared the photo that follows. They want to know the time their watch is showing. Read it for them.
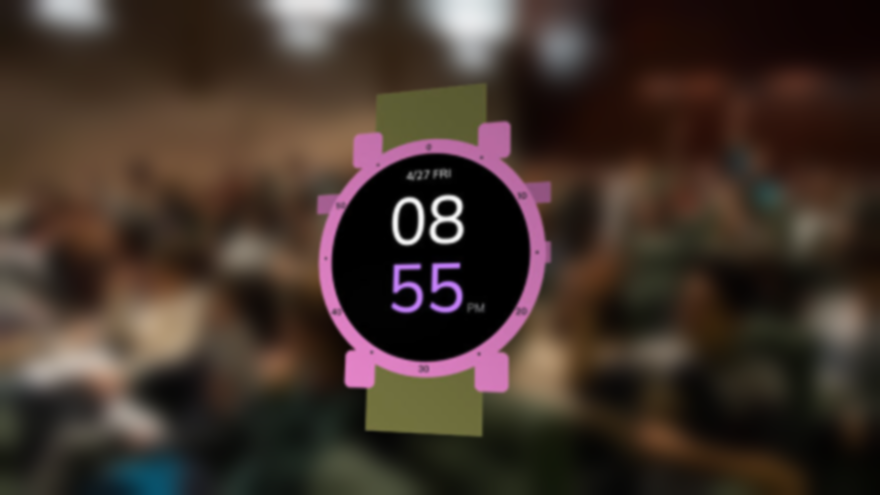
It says 8:55
